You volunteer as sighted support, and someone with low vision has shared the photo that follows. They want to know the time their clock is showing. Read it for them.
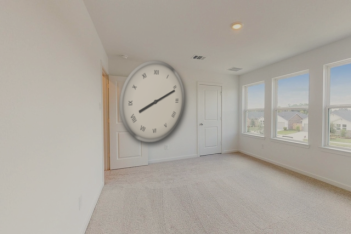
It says 8:11
